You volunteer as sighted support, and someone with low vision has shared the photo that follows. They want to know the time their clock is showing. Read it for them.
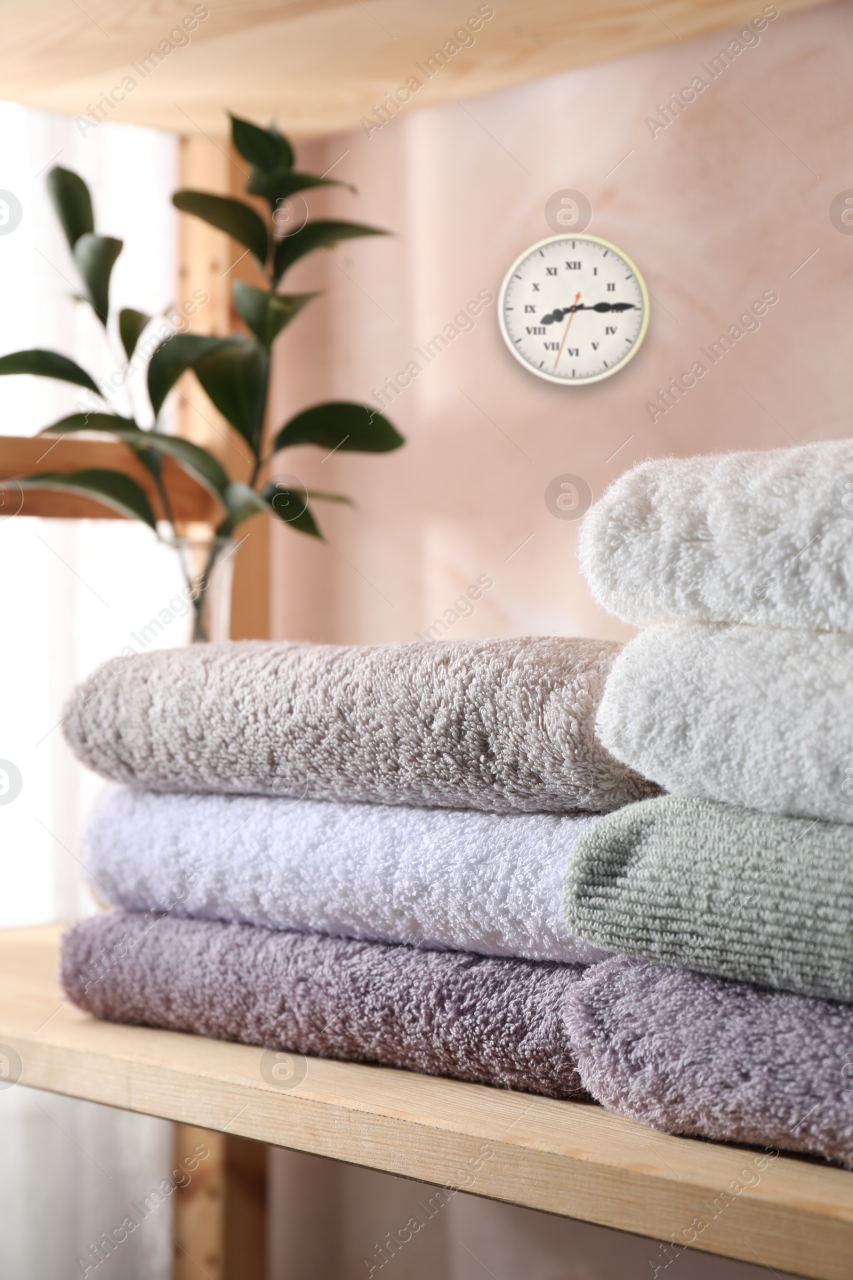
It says 8:14:33
